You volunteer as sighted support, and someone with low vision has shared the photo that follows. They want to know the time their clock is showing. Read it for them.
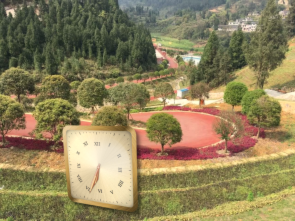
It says 6:34
